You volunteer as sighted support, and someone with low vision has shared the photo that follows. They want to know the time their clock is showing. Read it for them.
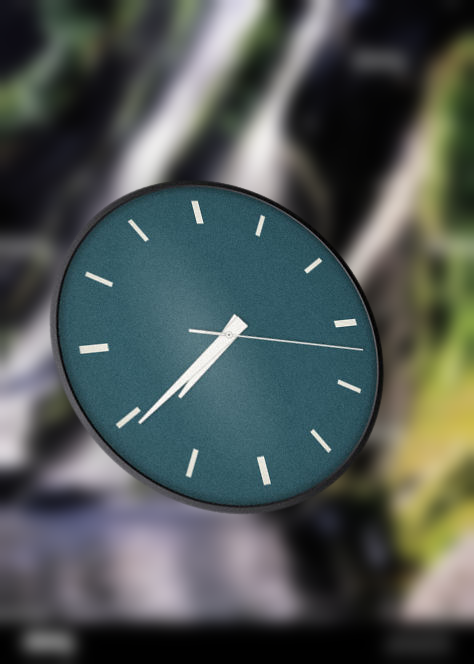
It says 7:39:17
